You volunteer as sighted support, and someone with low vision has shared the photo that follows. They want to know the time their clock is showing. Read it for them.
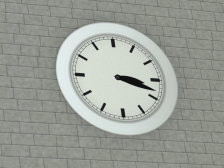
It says 3:18
